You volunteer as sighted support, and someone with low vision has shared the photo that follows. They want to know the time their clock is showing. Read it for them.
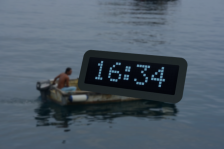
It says 16:34
